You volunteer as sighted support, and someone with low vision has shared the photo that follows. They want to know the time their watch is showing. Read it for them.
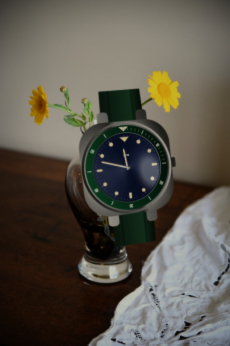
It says 11:48
